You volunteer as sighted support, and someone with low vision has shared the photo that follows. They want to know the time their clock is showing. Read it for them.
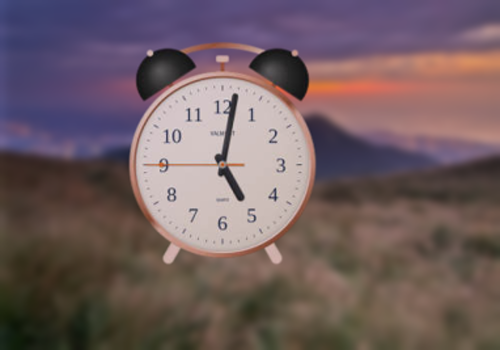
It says 5:01:45
